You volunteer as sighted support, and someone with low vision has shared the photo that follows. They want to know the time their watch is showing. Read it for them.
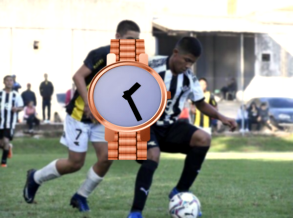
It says 1:26
